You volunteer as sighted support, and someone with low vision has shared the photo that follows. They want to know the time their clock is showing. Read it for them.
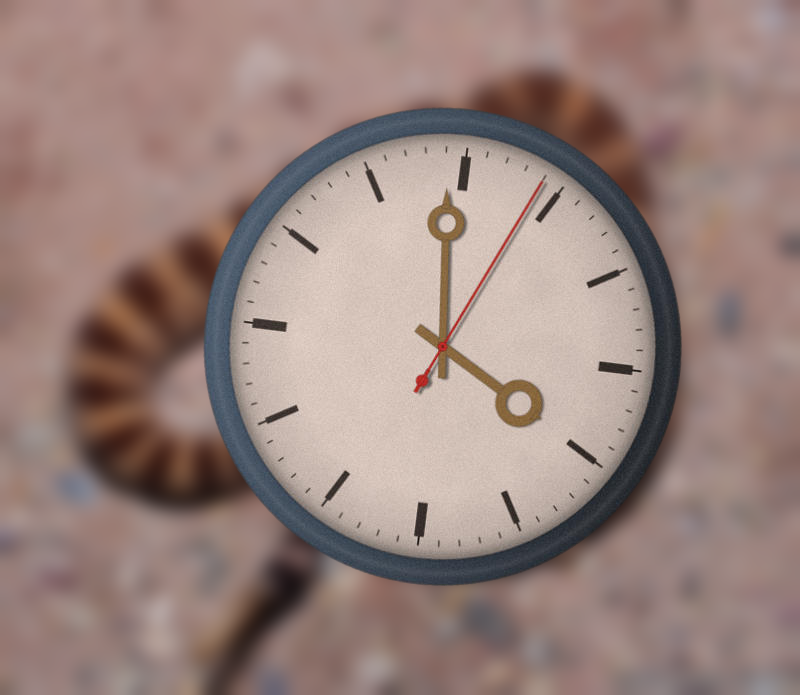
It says 3:59:04
